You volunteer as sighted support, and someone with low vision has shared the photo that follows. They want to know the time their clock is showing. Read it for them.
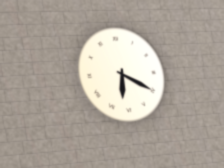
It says 6:20
